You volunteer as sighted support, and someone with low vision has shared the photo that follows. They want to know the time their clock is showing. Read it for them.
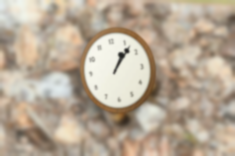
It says 1:07
